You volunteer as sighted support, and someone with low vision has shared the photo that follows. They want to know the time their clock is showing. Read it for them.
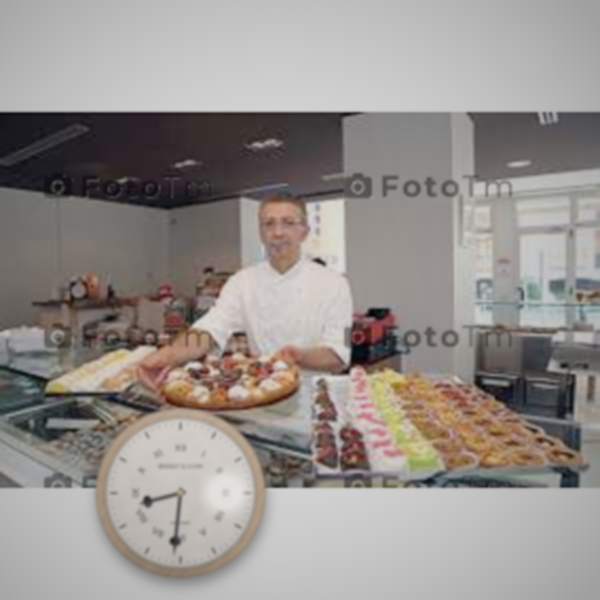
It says 8:31
